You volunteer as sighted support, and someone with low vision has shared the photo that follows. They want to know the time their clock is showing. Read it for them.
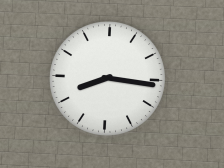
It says 8:16
